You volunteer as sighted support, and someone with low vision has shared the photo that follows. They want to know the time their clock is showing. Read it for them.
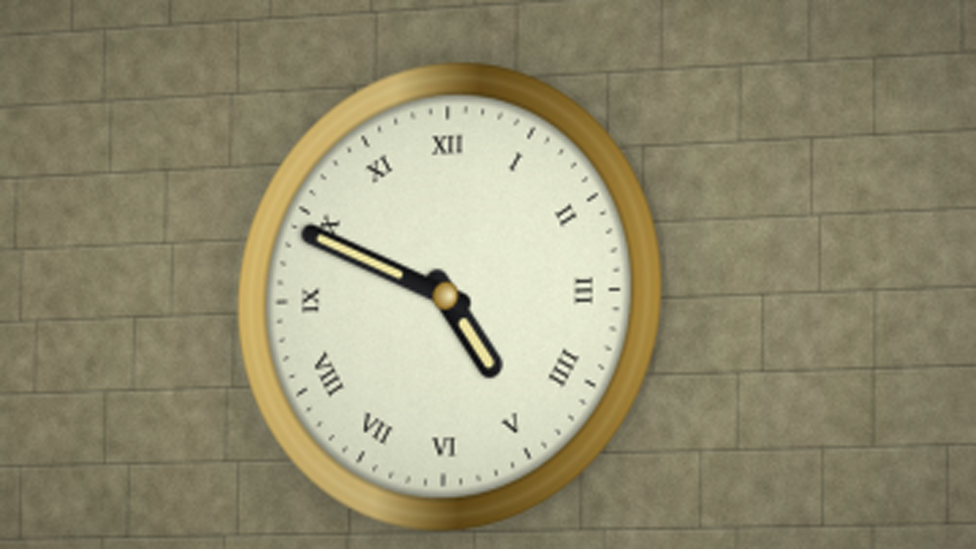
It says 4:49
